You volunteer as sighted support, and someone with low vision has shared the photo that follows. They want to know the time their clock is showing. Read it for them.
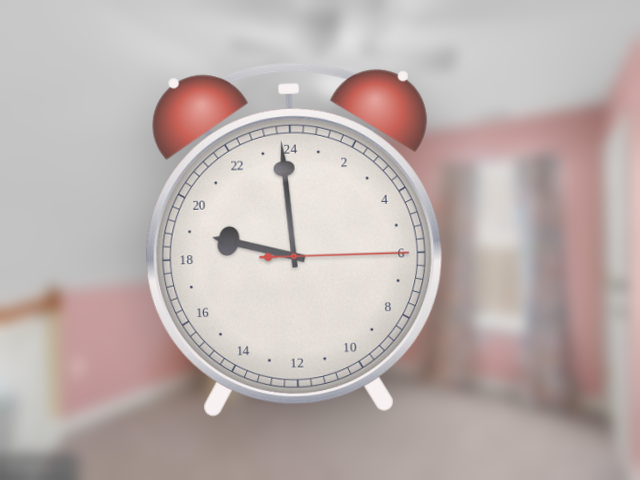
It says 18:59:15
